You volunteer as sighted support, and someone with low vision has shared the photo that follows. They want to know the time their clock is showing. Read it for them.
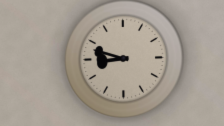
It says 8:48
